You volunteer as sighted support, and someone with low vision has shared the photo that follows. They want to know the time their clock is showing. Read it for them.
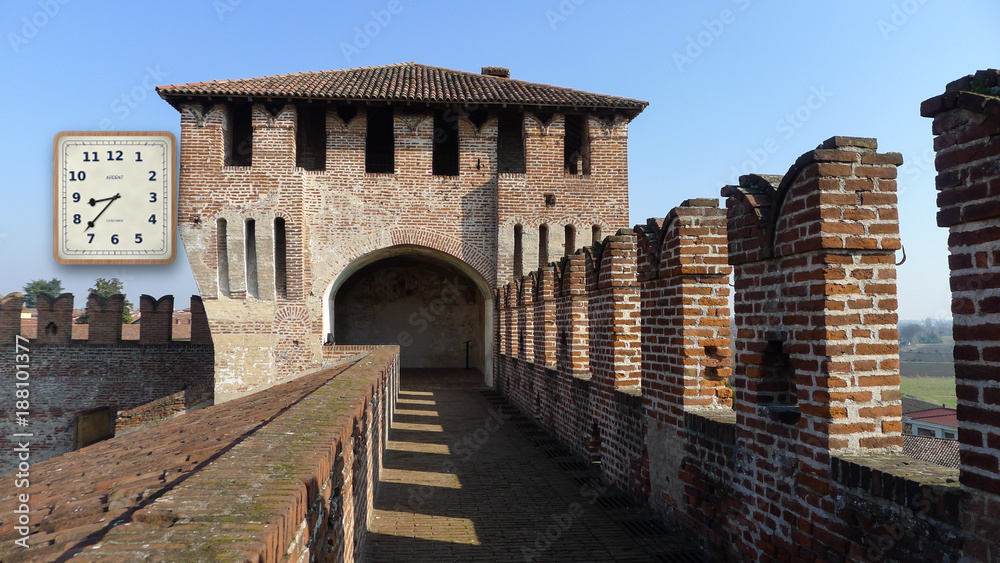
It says 8:37
